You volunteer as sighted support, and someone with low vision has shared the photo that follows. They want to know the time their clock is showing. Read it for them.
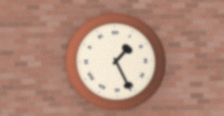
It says 1:26
